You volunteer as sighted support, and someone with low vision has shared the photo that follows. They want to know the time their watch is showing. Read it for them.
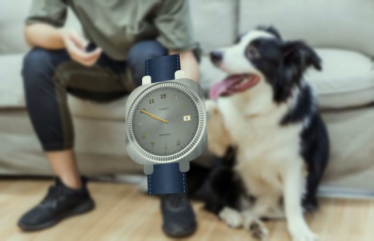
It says 9:50
